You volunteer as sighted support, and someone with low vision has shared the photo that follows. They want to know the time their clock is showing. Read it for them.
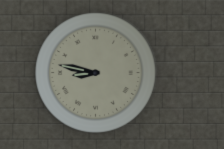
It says 8:47
